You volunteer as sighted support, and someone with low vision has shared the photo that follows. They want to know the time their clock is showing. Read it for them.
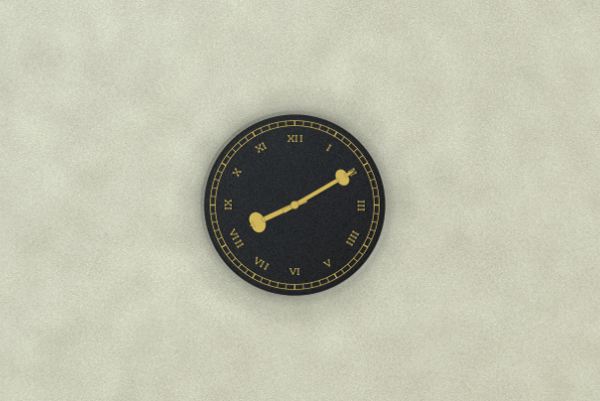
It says 8:10
